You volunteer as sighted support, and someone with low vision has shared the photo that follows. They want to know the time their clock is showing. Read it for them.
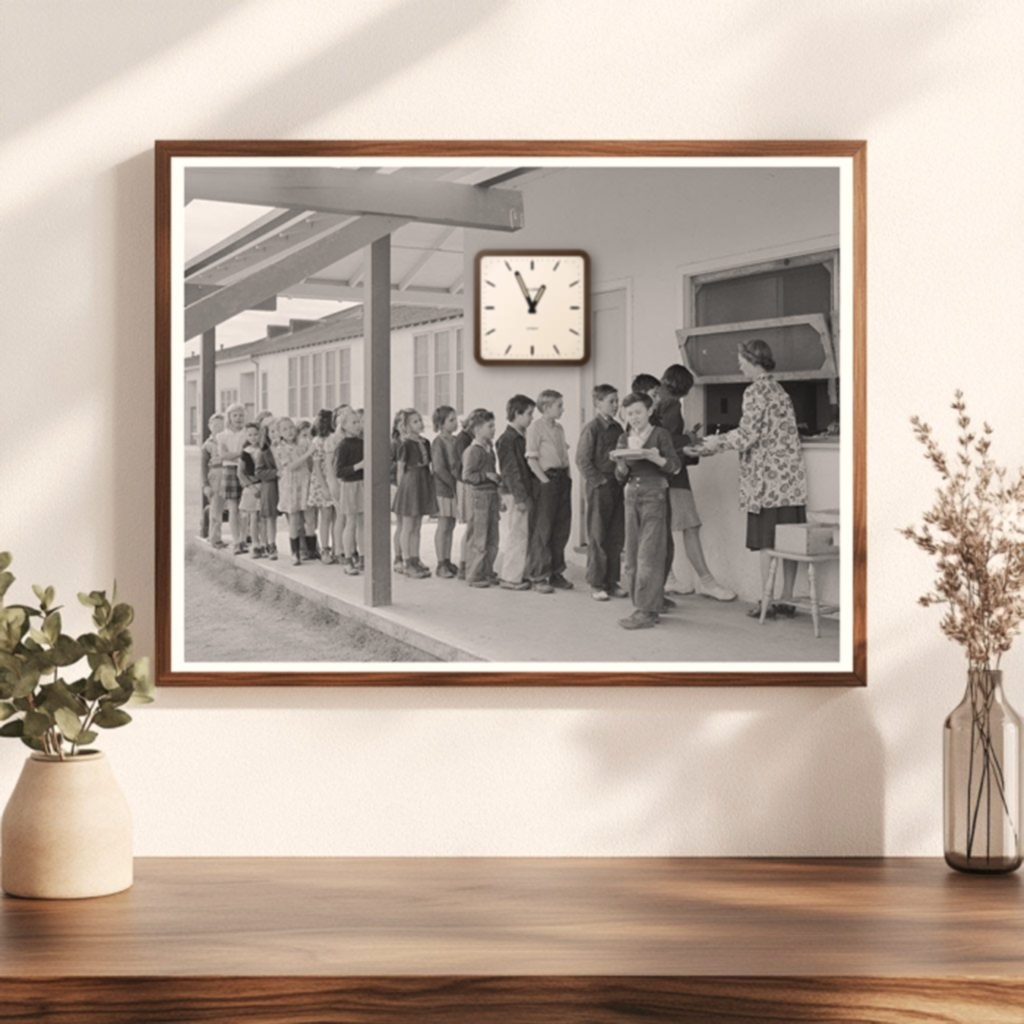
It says 12:56
